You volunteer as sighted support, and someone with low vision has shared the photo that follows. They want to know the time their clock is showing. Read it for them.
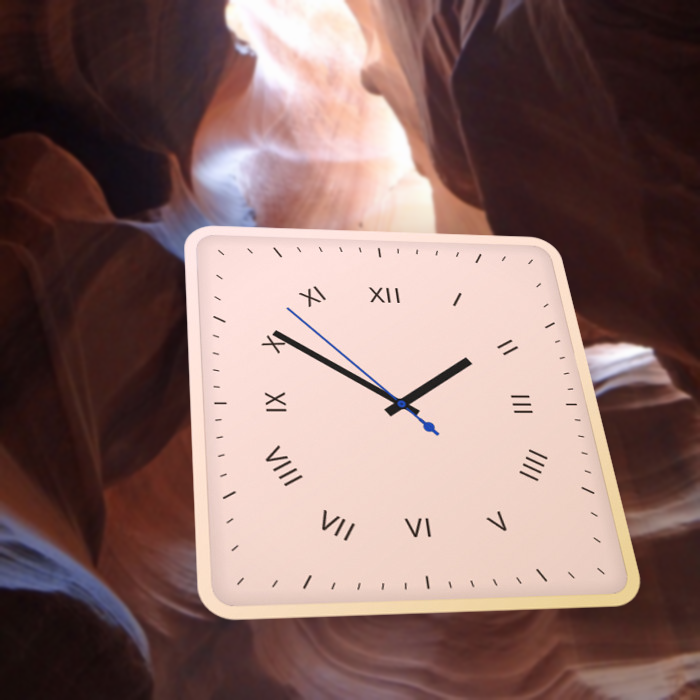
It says 1:50:53
